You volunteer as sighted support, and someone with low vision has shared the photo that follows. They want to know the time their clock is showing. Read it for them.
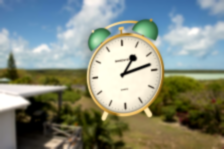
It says 1:13
